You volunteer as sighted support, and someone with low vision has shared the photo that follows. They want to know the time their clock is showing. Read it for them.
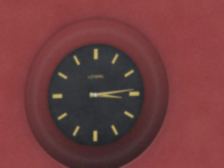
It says 3:14
